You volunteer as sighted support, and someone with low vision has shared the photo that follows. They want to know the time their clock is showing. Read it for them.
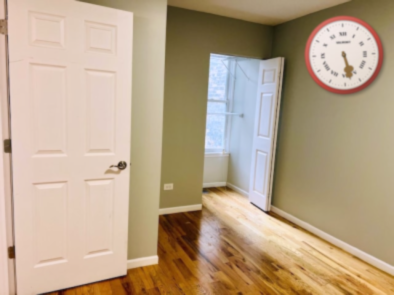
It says 5:28
